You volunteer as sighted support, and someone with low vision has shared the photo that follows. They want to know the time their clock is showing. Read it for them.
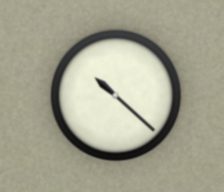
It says 10:22
